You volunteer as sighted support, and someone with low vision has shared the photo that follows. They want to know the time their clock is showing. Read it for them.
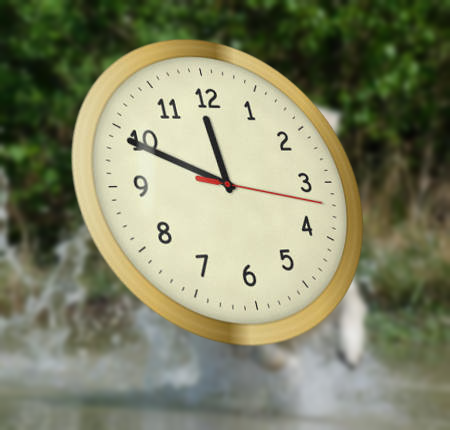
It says 11:49:17
